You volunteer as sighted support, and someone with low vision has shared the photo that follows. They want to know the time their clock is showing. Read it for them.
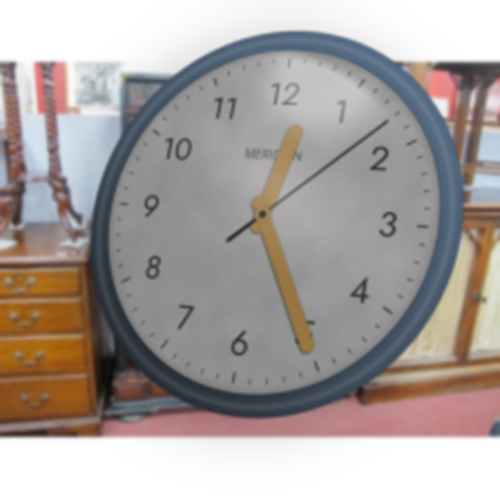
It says 12:25:08
